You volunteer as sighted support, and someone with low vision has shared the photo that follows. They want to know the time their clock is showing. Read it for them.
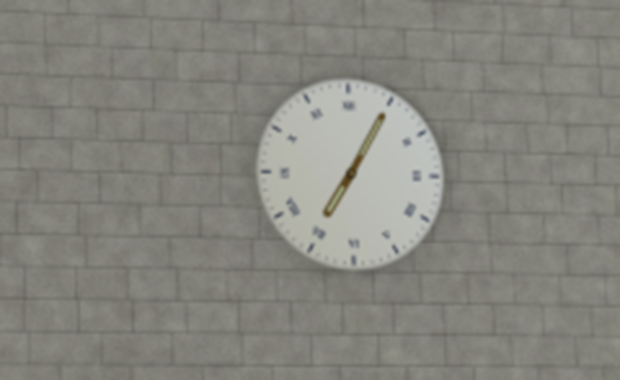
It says 7:05
